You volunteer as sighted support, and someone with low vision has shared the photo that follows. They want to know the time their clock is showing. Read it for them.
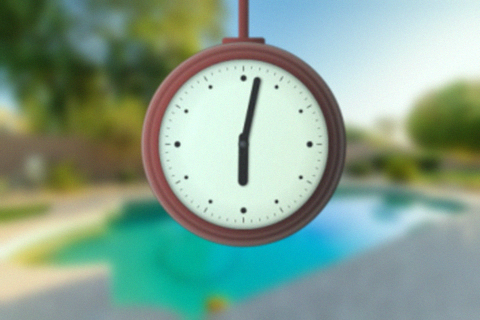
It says 6:02
